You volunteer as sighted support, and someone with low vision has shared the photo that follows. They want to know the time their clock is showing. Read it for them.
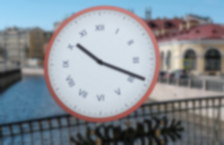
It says 10:19
